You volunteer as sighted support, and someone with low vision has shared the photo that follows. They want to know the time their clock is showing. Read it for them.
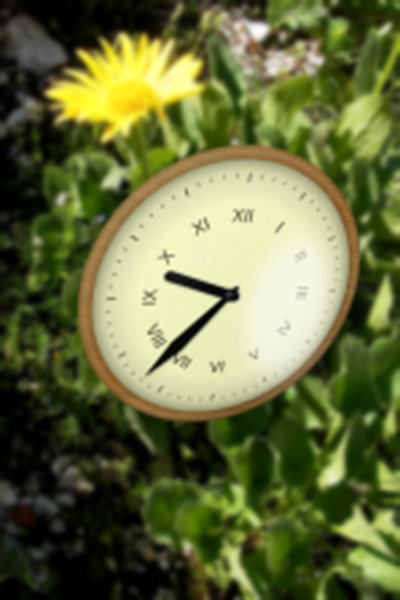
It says 9:37
